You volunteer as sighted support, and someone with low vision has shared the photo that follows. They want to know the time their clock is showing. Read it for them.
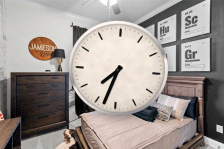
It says 7:33
